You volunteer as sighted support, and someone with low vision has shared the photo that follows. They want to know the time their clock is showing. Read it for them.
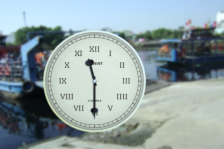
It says 11:30
